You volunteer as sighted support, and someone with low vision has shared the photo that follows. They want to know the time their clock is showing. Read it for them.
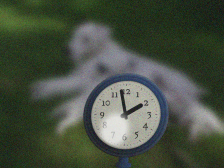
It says 1:58
